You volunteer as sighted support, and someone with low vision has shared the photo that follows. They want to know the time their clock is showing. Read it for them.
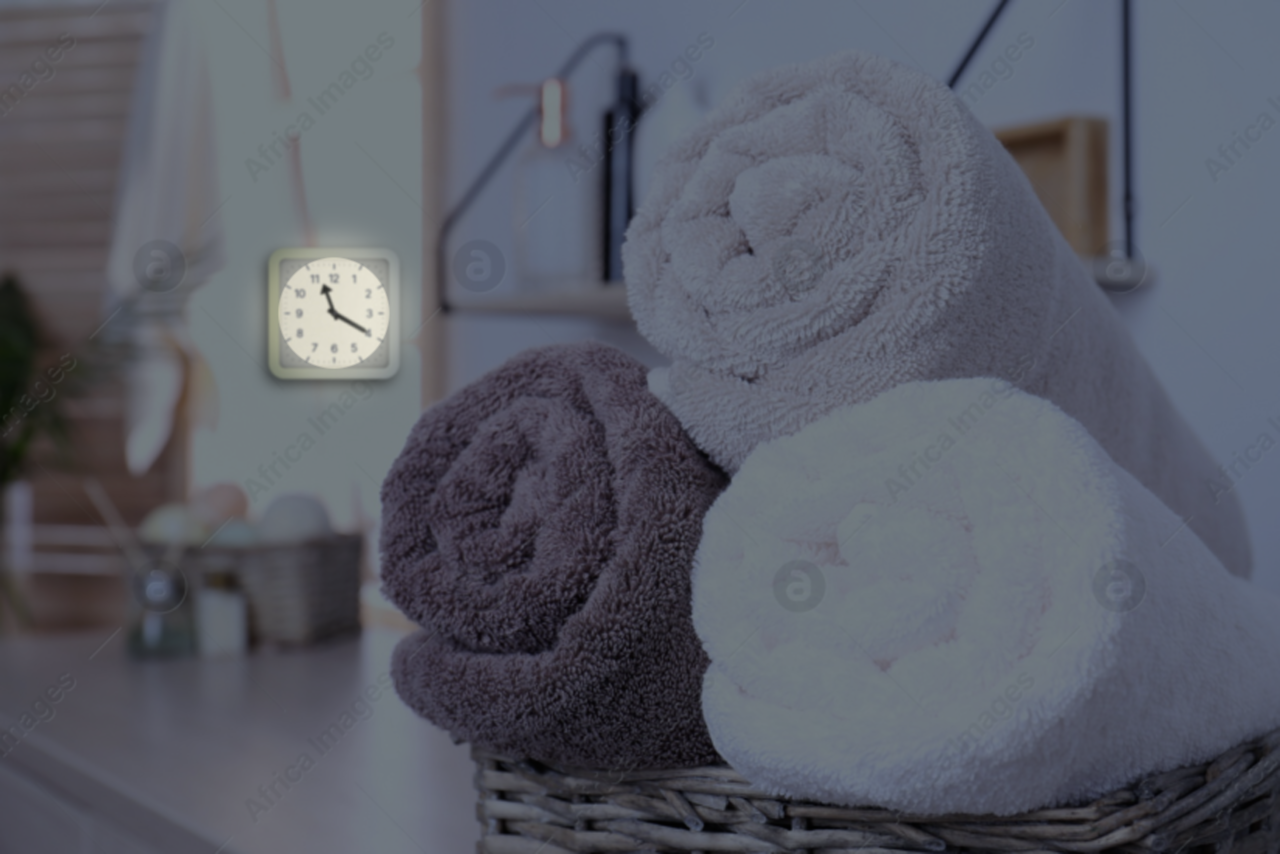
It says 11:20
